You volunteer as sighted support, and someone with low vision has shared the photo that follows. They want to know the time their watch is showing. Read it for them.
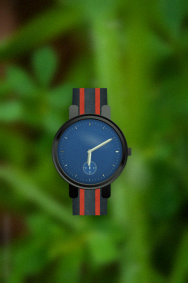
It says 6:10
